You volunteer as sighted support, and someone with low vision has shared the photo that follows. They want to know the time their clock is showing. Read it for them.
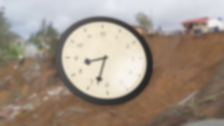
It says 8:33
